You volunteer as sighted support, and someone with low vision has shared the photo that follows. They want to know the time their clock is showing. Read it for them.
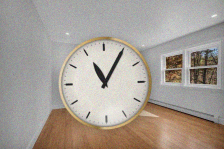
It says 11:05
